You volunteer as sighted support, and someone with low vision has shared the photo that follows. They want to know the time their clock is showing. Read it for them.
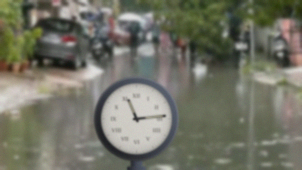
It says 11:14
